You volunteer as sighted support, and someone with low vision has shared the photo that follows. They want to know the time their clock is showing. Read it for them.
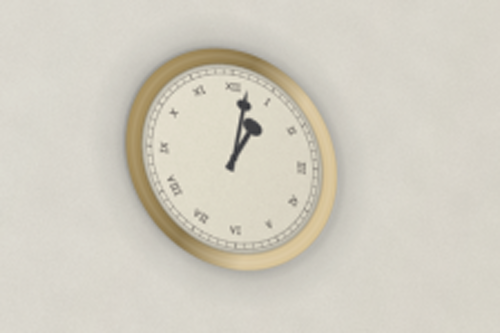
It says 1:02
